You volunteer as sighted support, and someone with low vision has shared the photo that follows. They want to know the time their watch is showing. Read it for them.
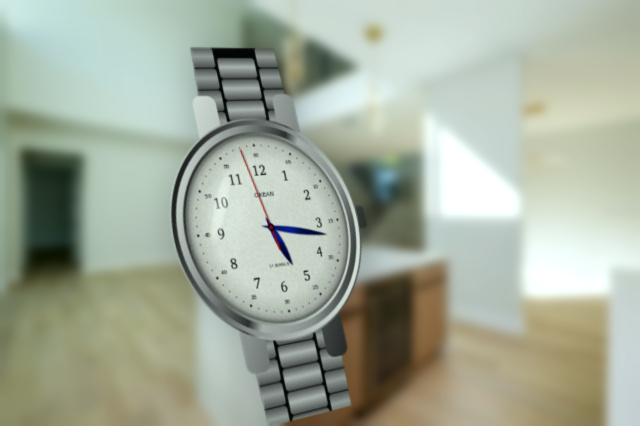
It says 5:16:58
